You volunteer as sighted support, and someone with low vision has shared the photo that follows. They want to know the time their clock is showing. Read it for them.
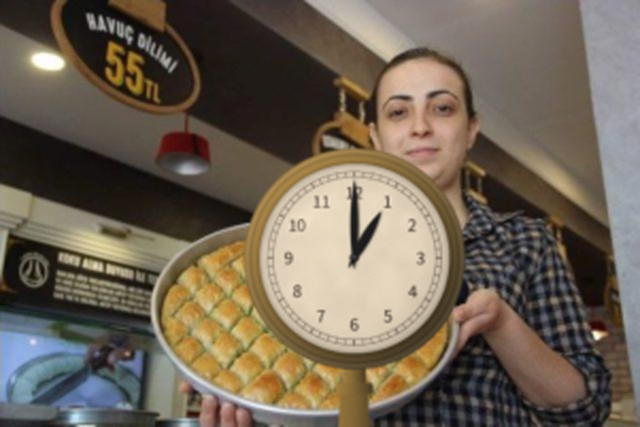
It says 1:00
